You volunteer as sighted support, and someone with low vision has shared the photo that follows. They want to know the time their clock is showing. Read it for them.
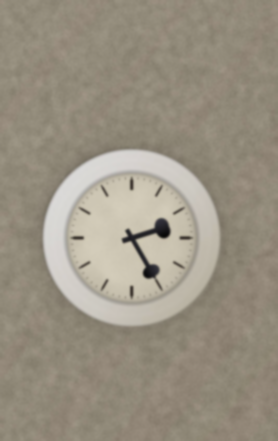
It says 2:25
